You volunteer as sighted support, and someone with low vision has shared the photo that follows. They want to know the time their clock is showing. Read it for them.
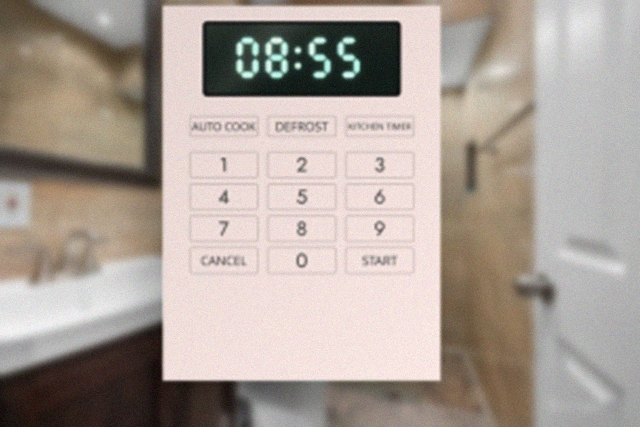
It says 8:55
